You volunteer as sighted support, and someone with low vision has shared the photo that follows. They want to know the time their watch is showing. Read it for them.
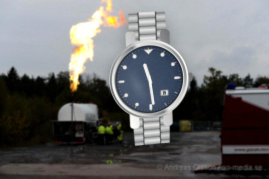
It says 11:29
